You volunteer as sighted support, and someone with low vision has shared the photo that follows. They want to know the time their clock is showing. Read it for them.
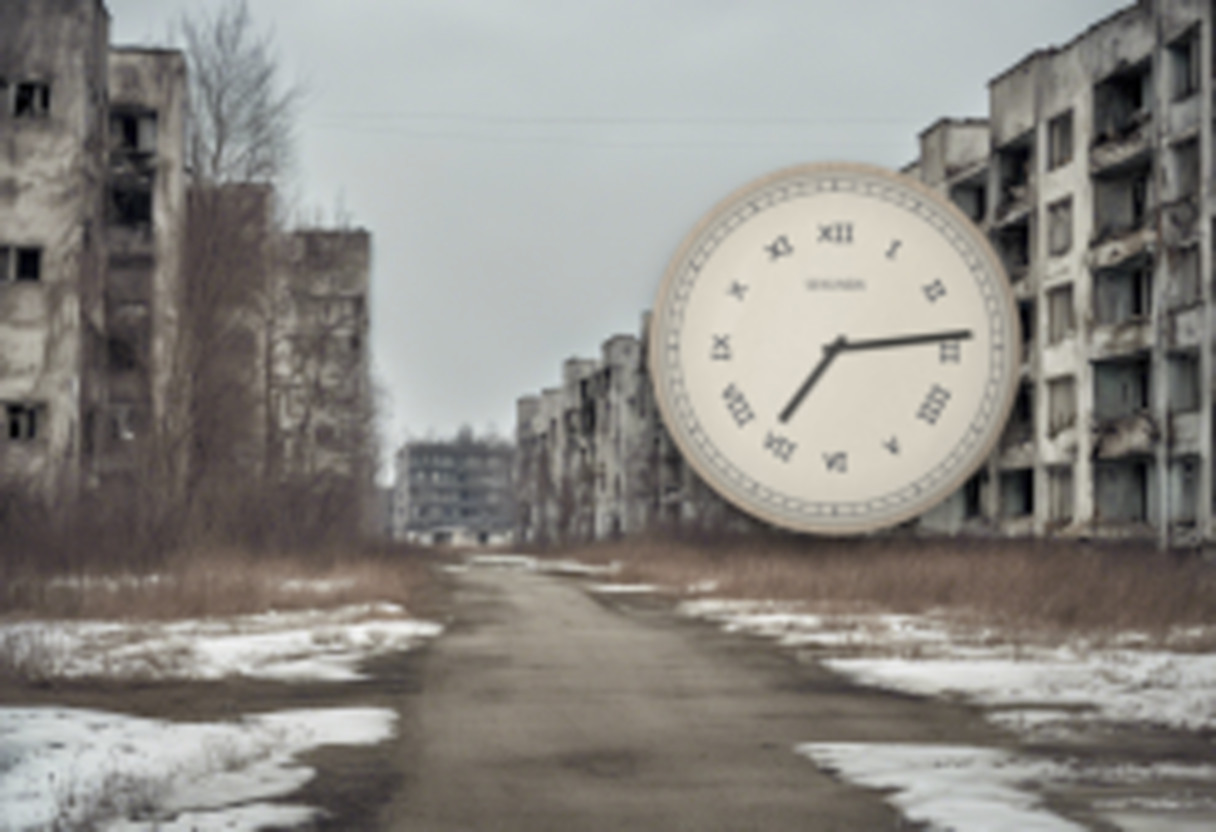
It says 7:14
